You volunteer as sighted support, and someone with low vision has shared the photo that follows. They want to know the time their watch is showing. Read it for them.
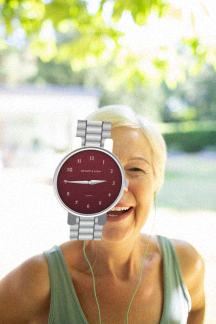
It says 2:45
